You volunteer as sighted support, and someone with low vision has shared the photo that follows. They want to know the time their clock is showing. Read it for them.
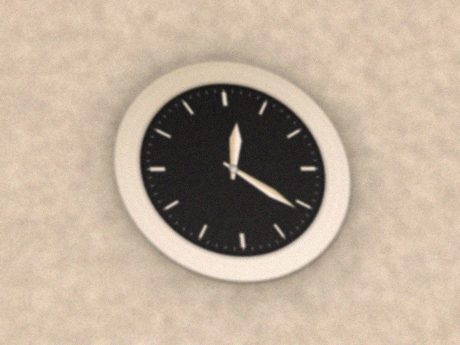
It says 12:21
